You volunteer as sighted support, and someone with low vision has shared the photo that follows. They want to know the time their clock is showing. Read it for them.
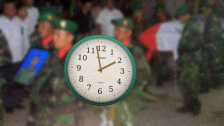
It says 1:58
